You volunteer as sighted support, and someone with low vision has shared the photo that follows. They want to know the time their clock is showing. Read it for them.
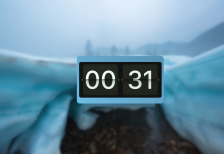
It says 0:31
